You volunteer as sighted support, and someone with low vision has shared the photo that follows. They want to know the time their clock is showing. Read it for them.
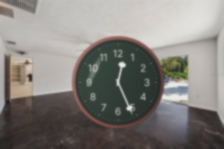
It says 12:26
